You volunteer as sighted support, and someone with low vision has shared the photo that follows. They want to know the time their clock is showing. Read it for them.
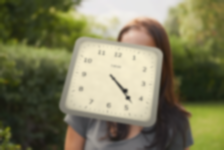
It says 4:23
